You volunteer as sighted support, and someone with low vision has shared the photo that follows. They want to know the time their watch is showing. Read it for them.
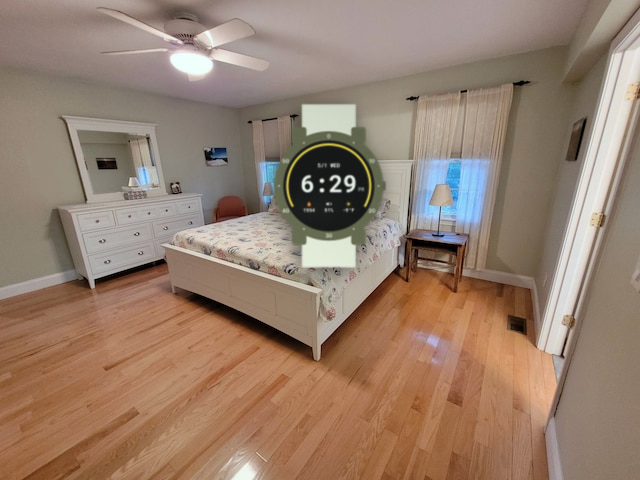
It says 6:29
